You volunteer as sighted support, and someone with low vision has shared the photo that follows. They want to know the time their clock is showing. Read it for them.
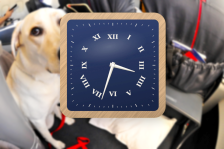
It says 3:33
